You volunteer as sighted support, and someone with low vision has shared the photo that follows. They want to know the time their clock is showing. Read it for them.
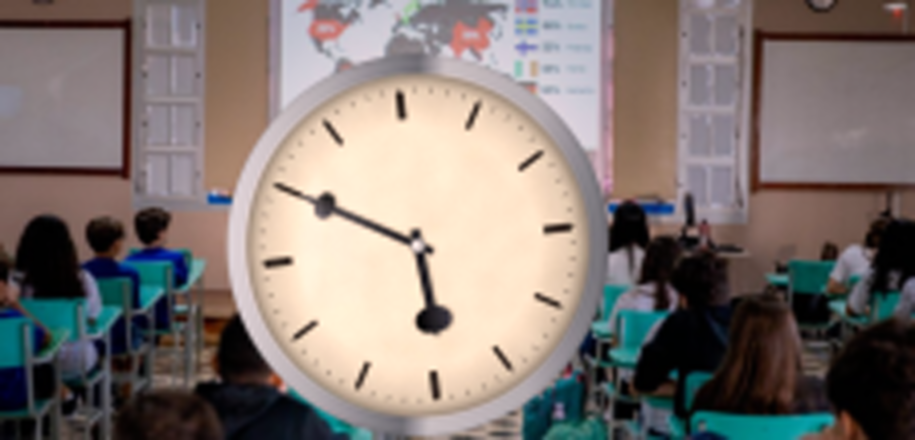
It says 5:50
